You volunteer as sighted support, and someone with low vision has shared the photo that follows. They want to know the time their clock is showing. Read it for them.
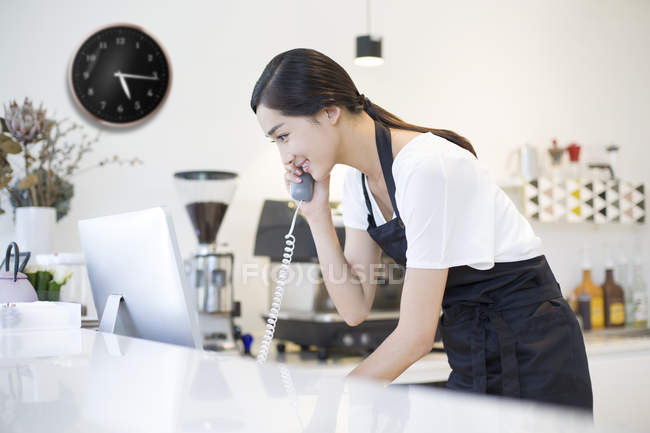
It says 5:16
